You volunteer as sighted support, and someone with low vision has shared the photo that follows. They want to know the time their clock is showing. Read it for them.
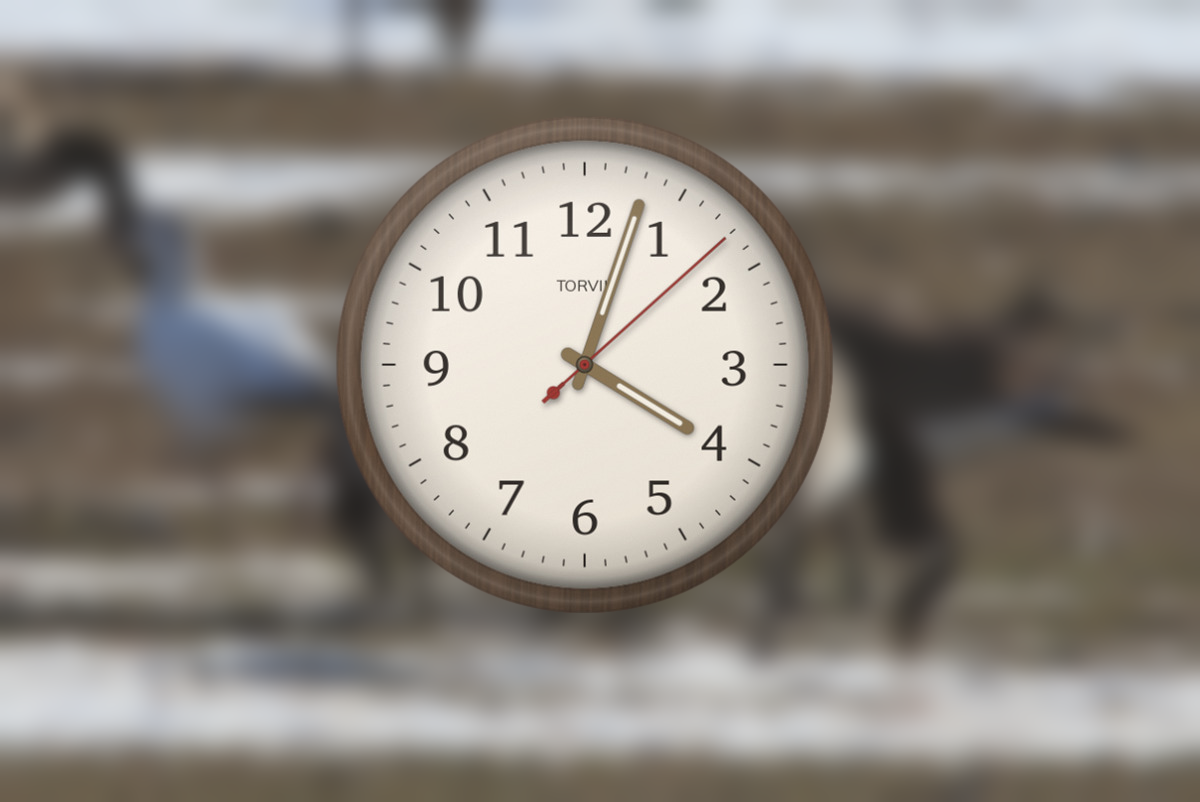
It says 4:03:08
